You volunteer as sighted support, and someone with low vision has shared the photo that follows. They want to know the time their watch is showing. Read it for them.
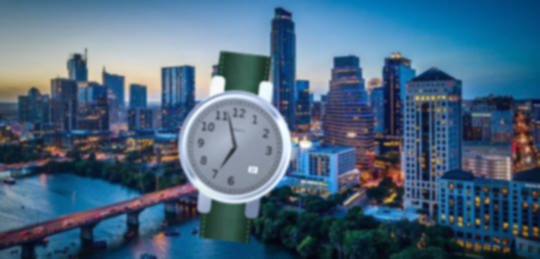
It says 6:57
